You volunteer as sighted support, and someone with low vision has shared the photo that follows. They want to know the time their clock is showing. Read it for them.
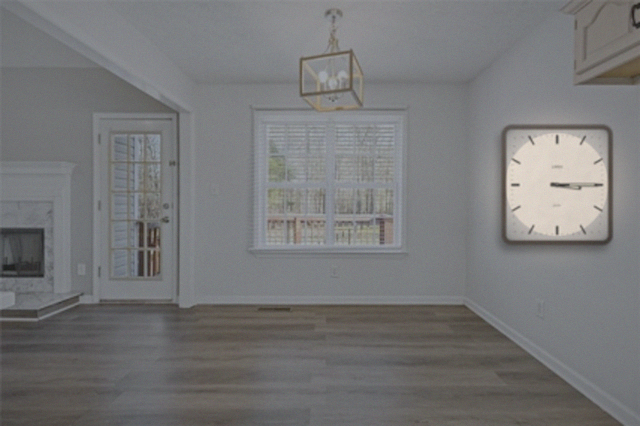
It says 3:15
